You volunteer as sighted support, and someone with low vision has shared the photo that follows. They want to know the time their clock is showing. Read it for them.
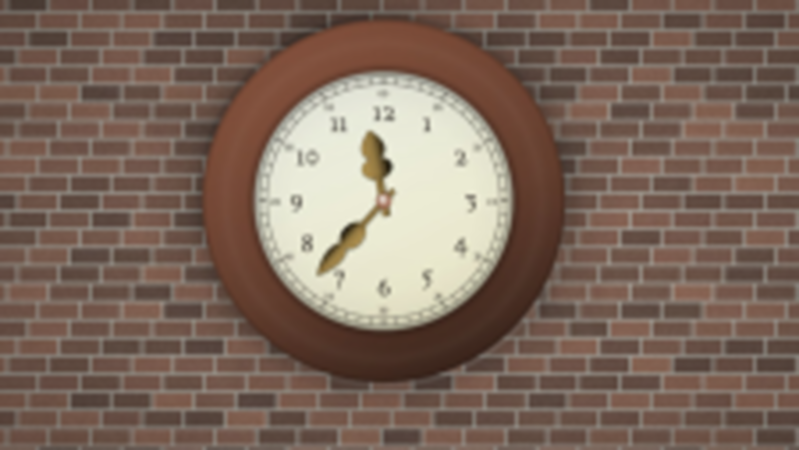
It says 11:37
